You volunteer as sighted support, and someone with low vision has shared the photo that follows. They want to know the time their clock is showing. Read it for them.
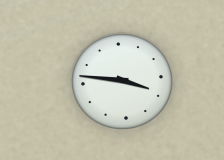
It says 3:47
